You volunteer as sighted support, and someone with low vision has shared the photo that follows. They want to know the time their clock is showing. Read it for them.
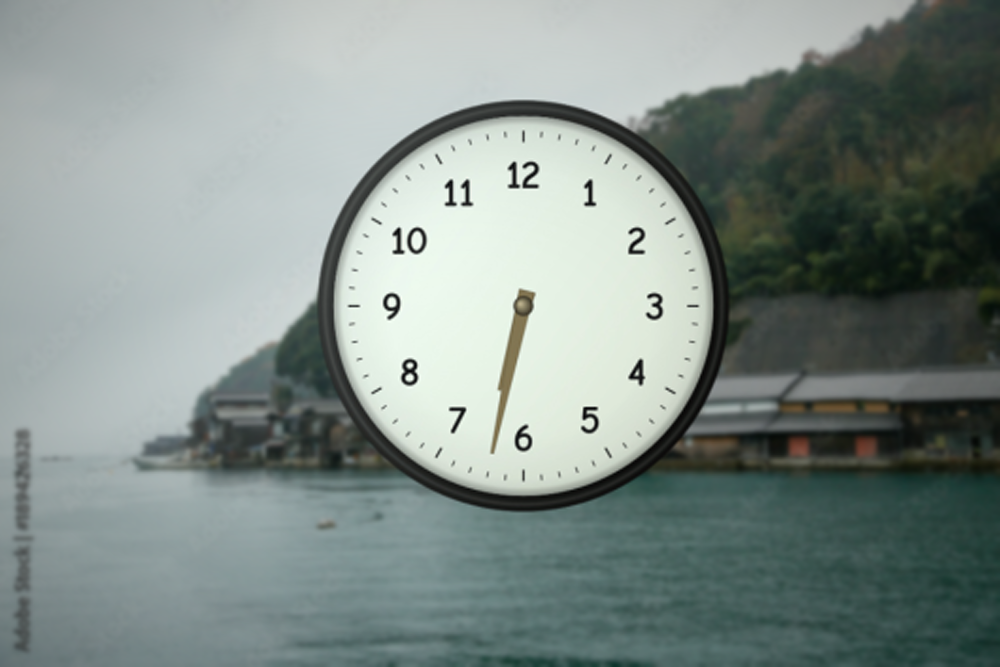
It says 6:32
